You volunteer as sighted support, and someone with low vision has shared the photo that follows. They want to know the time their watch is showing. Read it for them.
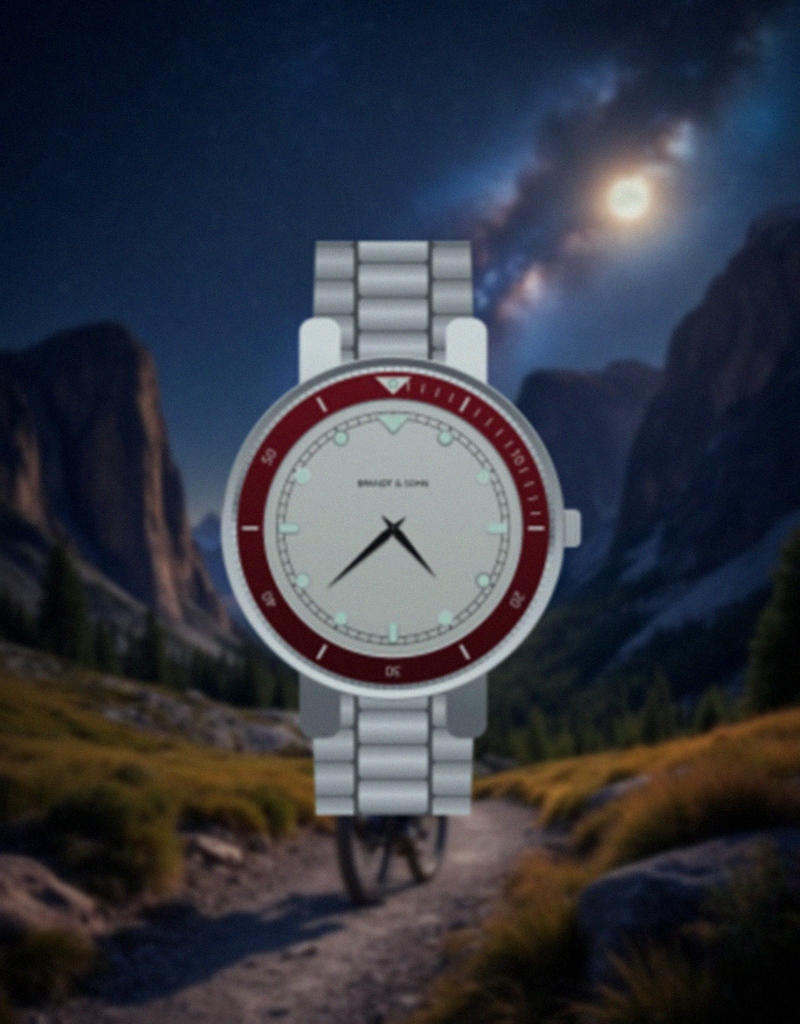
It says 4:38
